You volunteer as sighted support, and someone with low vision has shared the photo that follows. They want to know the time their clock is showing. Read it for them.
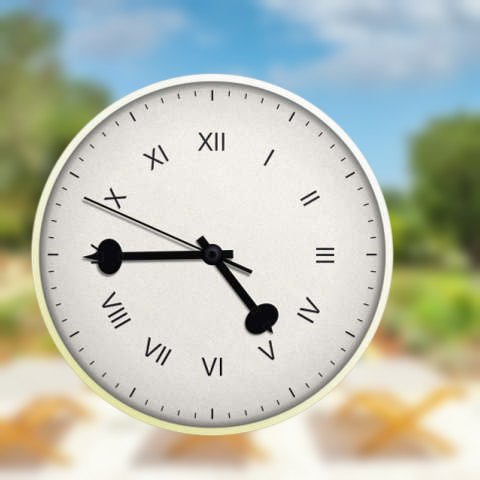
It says 4:44:49
